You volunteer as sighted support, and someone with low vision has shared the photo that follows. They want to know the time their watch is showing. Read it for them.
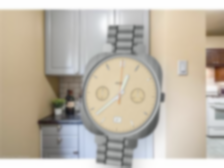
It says 12:38
